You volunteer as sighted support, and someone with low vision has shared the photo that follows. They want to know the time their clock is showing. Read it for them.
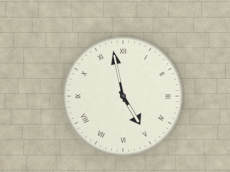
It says 4:58
